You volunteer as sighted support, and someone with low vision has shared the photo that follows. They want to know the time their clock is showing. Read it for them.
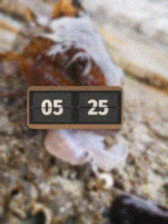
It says 5:25
